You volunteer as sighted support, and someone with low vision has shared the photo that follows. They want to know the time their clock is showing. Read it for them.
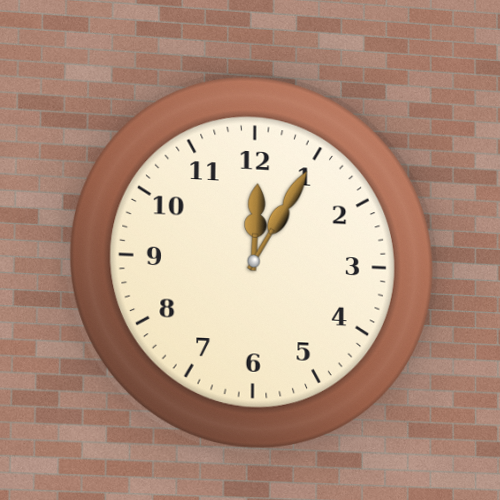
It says 12:05
